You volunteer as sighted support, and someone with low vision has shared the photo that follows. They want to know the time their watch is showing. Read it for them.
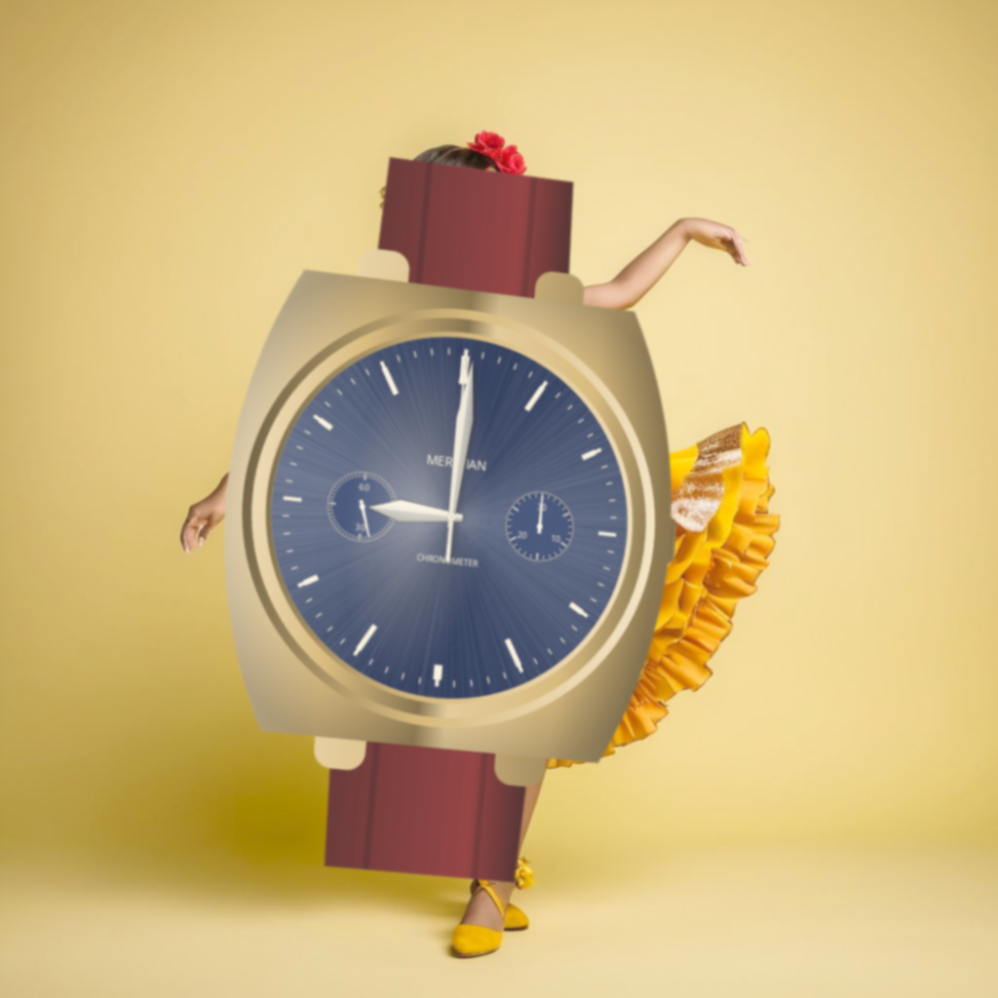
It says 9:00:27
